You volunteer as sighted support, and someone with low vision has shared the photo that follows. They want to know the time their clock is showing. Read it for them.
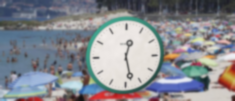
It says 12:28
